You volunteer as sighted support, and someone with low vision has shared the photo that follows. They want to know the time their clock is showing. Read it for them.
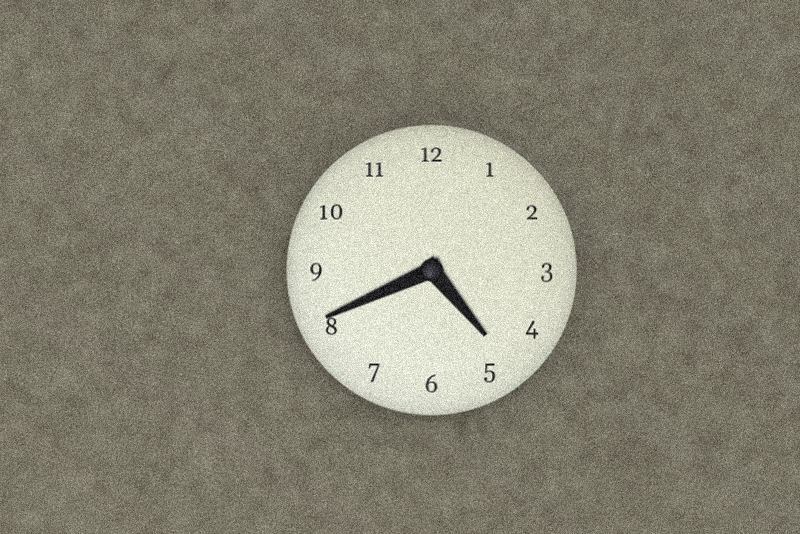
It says 4:41
